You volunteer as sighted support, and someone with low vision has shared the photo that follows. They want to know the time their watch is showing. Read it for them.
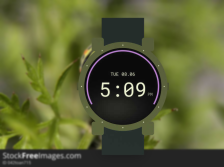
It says 5:09
